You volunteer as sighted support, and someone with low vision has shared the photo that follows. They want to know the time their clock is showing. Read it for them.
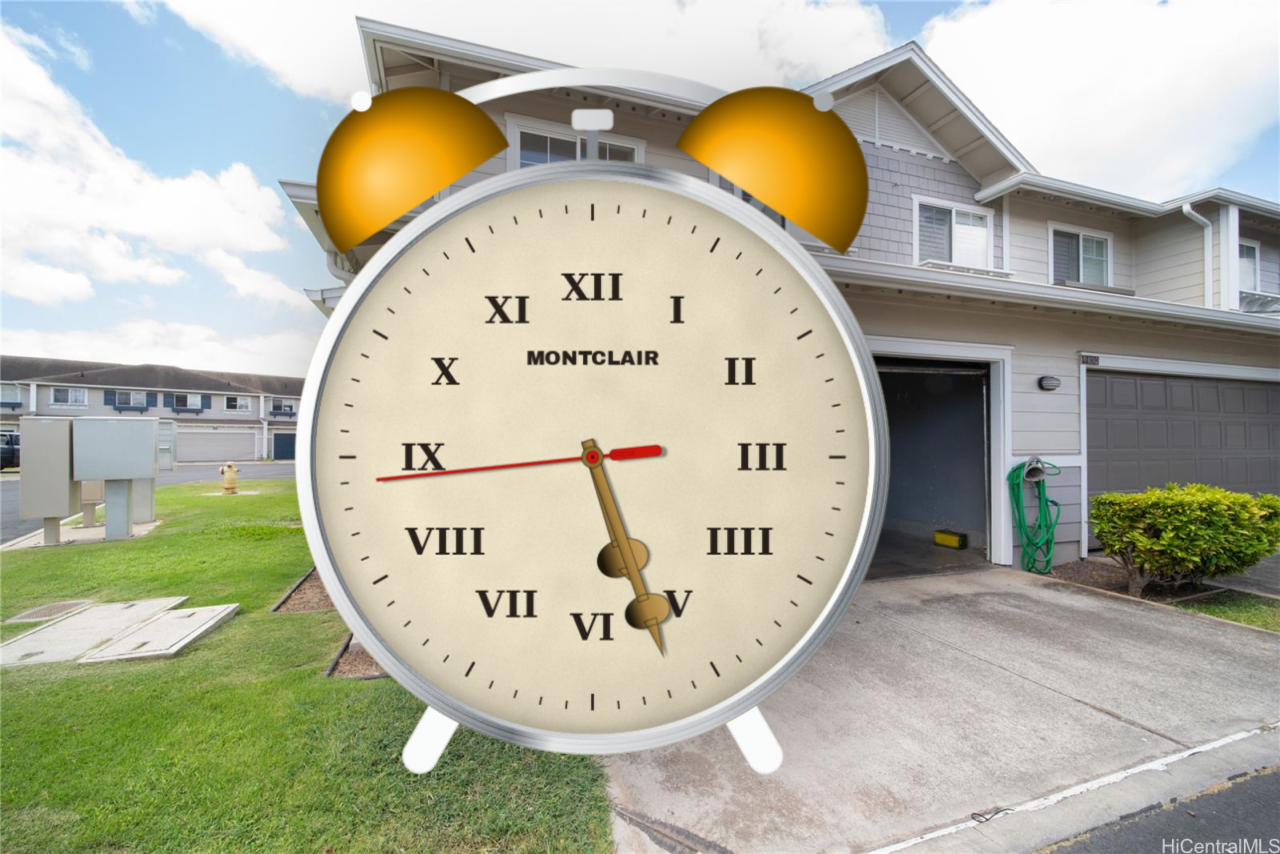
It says 5:26:44
